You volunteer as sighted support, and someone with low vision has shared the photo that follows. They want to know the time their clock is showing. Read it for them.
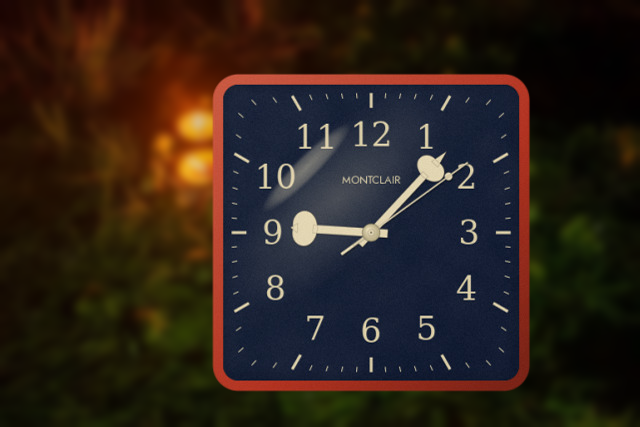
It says 9:07:09
